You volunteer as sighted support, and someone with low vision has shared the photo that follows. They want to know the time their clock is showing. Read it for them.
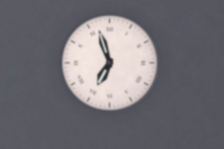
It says 6:57
